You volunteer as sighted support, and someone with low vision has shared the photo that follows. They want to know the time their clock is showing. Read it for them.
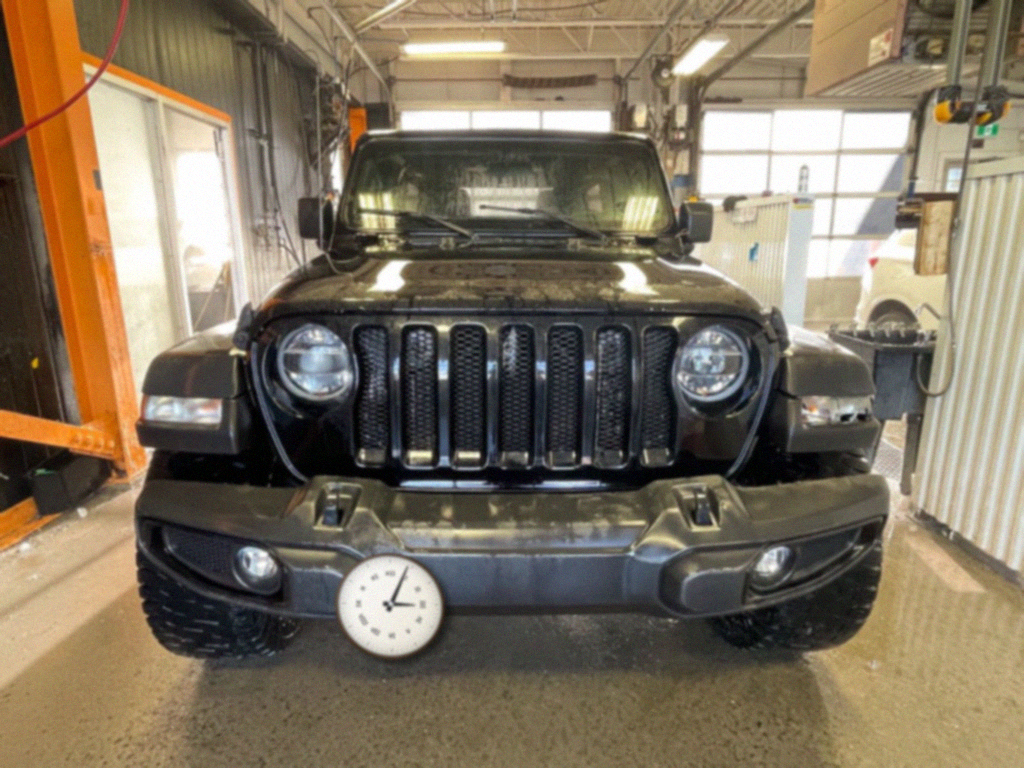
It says 3:04
